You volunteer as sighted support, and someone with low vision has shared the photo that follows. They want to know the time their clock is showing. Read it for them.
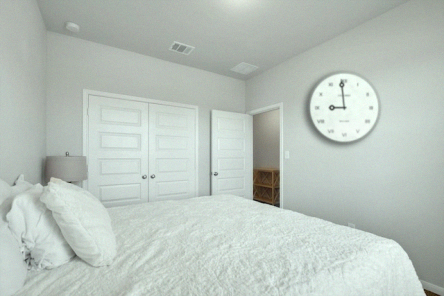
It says 8:59
